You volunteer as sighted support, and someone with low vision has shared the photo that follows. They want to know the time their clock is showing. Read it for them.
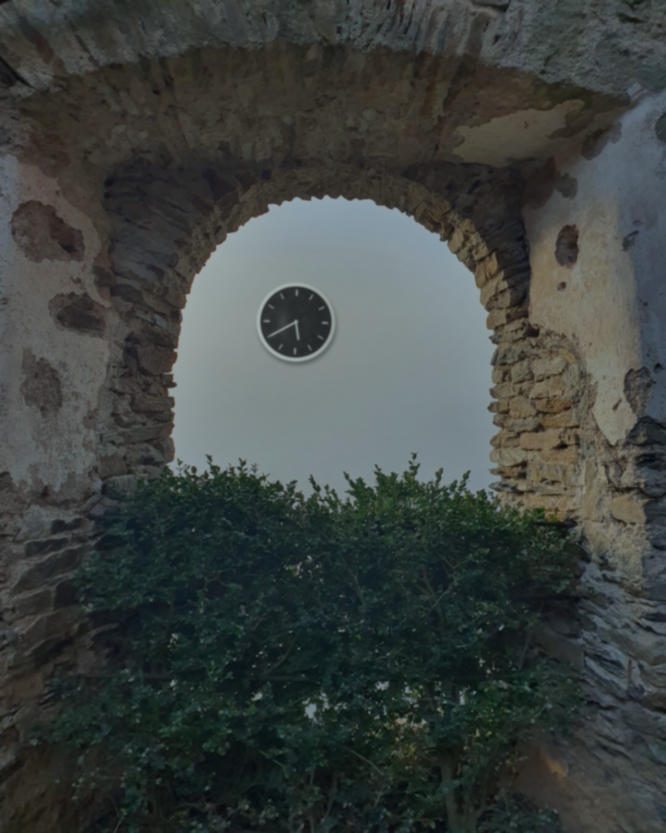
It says 5:40
